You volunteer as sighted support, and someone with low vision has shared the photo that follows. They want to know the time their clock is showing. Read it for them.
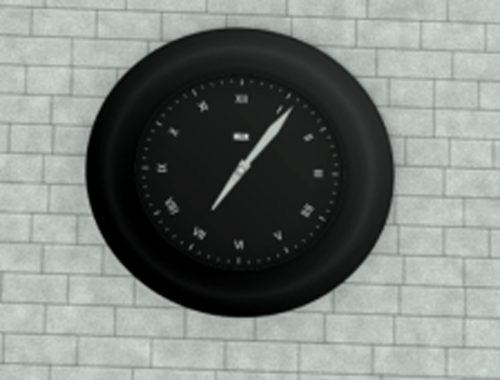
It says 7:06
